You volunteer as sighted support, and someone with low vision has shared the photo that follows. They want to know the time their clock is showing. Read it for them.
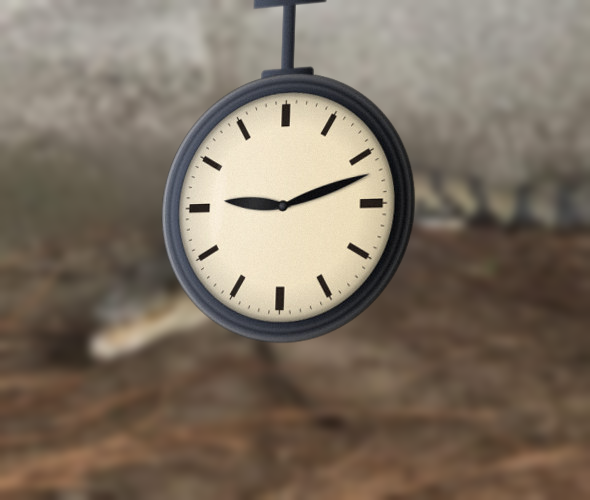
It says 9:12
